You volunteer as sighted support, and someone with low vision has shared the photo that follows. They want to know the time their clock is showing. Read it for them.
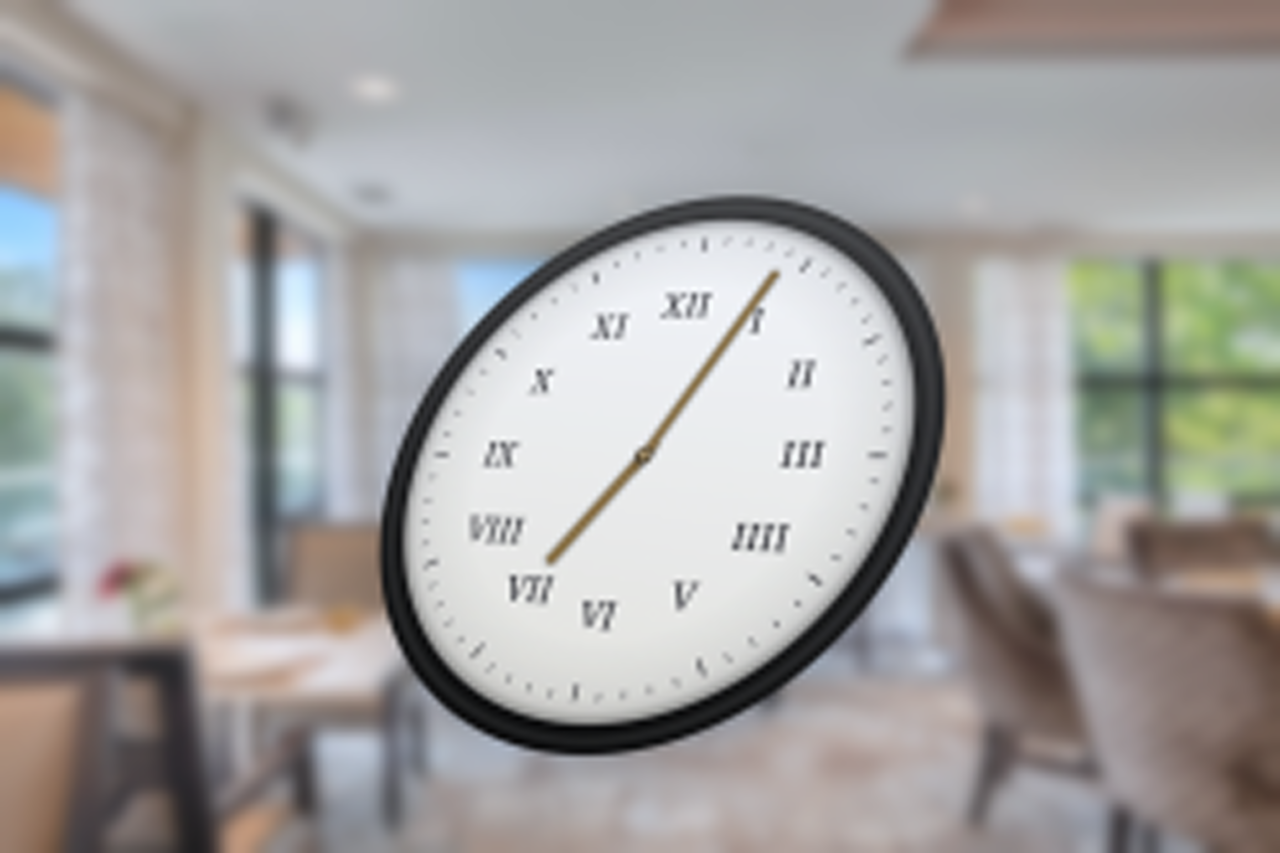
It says 7:04
